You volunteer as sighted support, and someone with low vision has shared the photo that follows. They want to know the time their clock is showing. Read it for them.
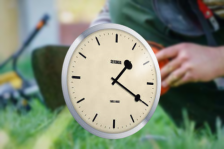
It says 1:20
